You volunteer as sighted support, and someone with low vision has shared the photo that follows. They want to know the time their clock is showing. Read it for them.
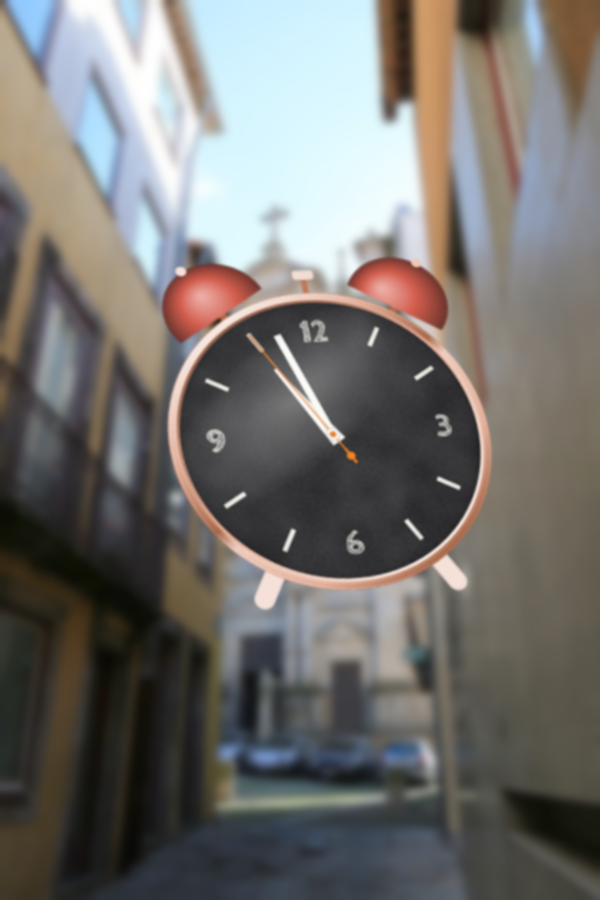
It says 10:56:55
